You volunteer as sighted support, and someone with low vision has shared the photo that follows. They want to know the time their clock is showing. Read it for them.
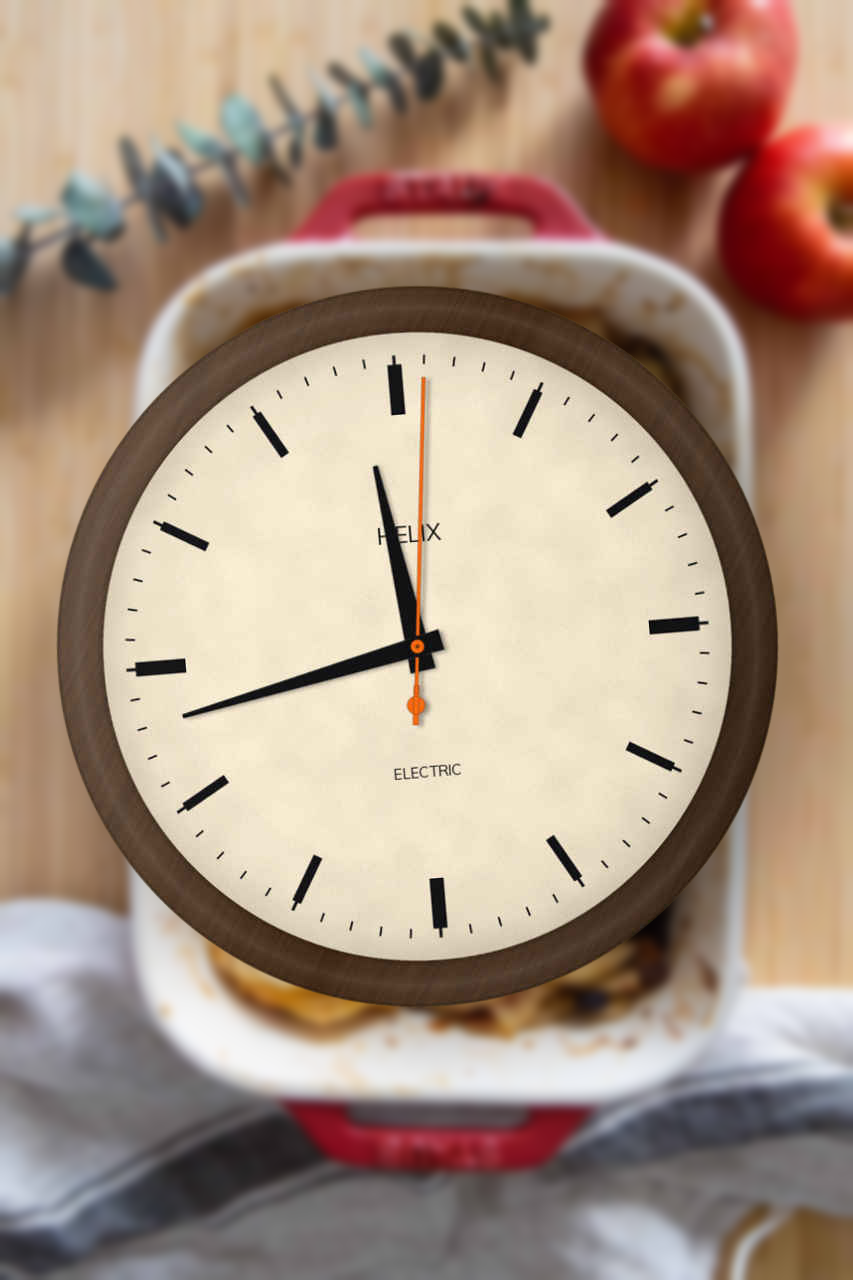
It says 11:43:01
